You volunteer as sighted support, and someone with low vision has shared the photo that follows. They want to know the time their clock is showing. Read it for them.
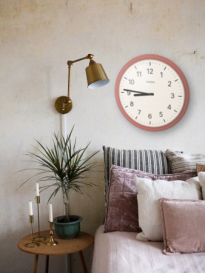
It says 8:46
